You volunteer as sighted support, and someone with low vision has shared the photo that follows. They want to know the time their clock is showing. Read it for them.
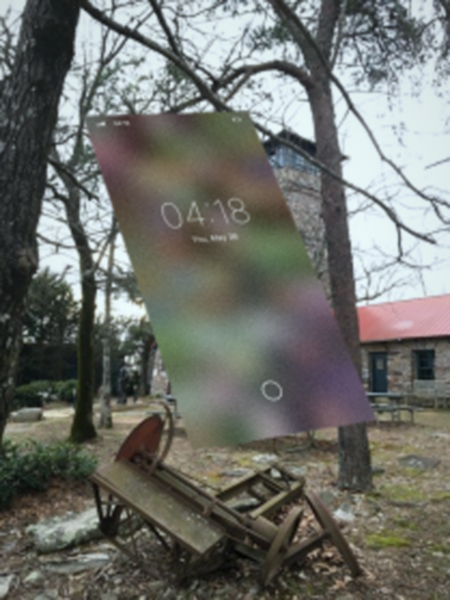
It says 4:18
